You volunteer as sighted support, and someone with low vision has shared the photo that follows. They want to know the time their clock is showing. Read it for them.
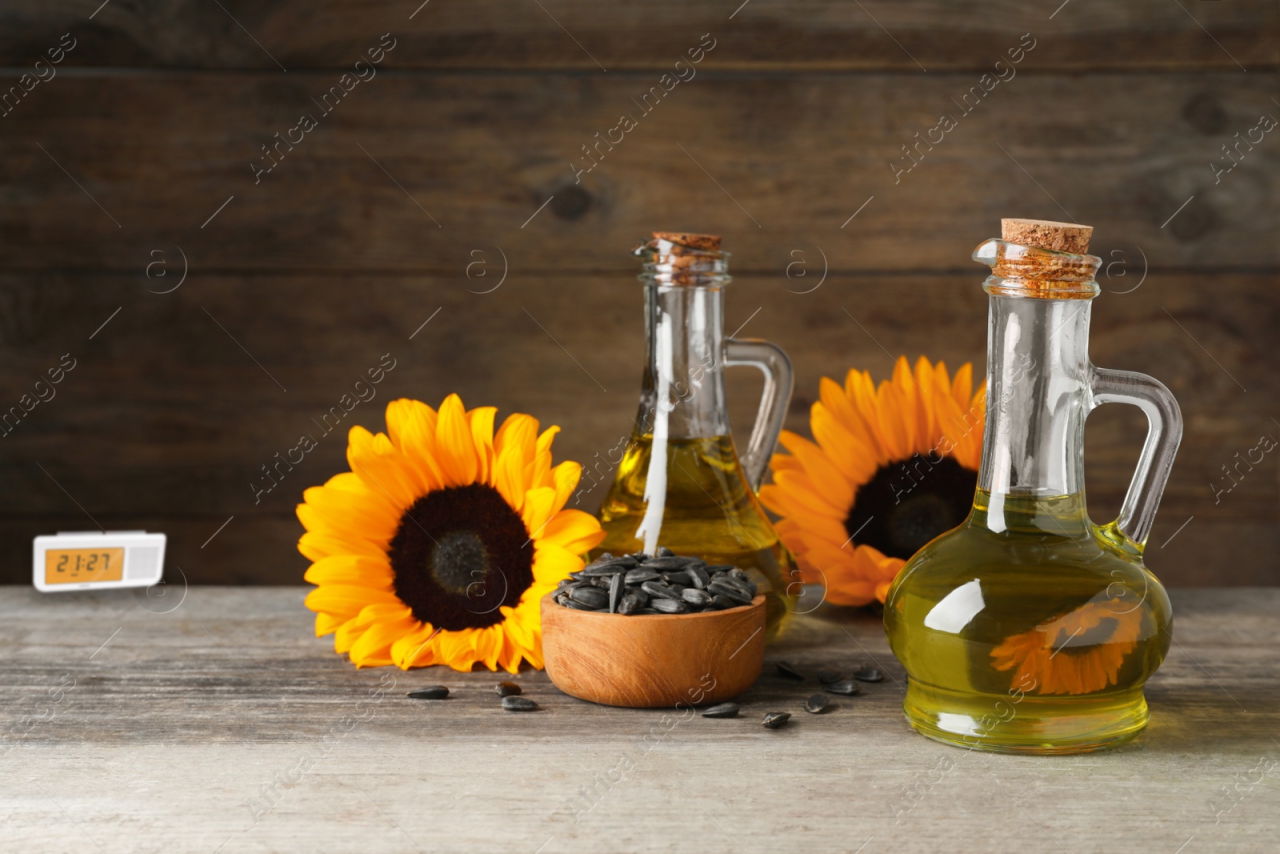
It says 21:27
